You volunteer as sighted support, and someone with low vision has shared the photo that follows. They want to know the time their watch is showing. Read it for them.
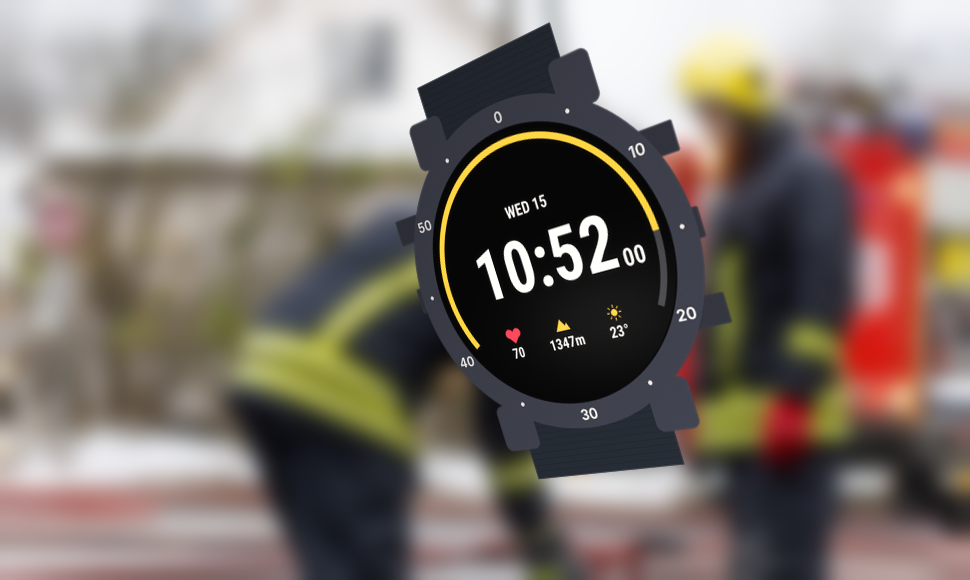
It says 10:52:00
